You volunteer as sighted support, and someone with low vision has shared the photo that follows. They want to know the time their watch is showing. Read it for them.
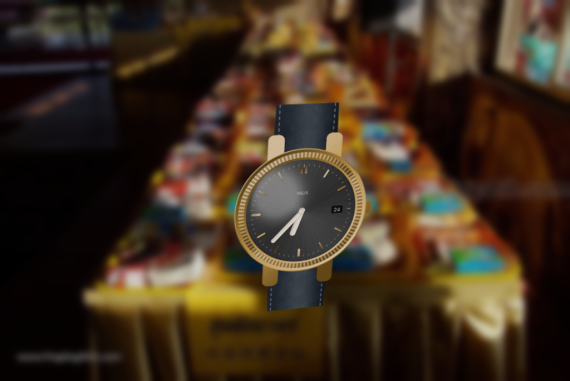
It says 6:37
